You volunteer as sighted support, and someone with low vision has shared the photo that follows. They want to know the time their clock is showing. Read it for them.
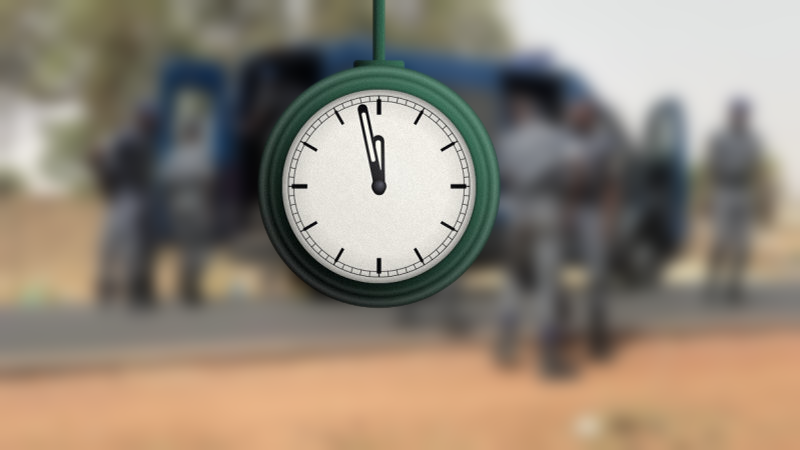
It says 11:58
